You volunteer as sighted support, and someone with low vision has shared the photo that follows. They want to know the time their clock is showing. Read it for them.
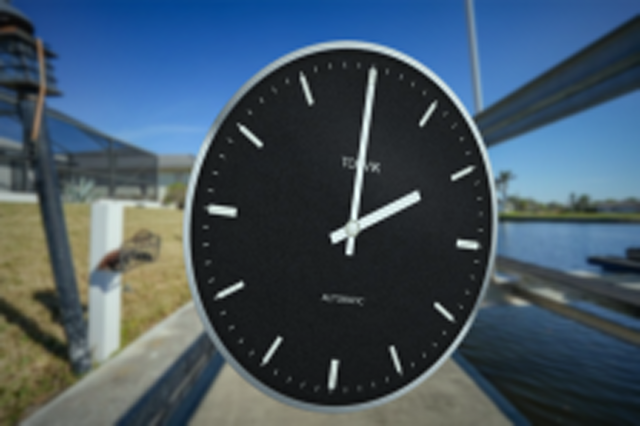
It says 2:00
